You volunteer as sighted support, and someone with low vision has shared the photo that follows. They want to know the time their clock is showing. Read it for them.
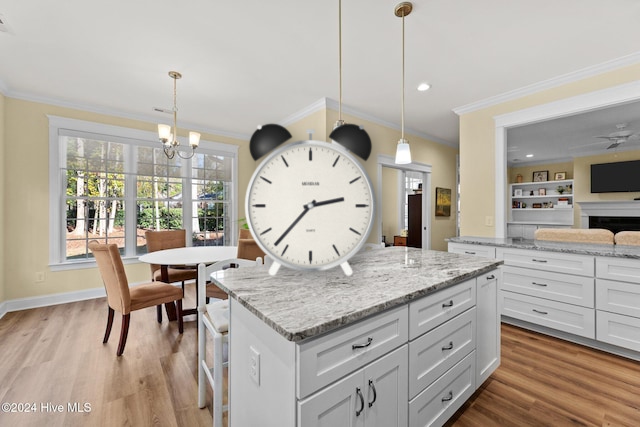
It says 2:37
